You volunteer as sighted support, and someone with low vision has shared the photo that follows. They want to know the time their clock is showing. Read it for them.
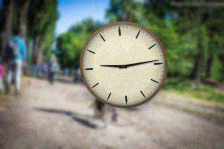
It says 9:14
